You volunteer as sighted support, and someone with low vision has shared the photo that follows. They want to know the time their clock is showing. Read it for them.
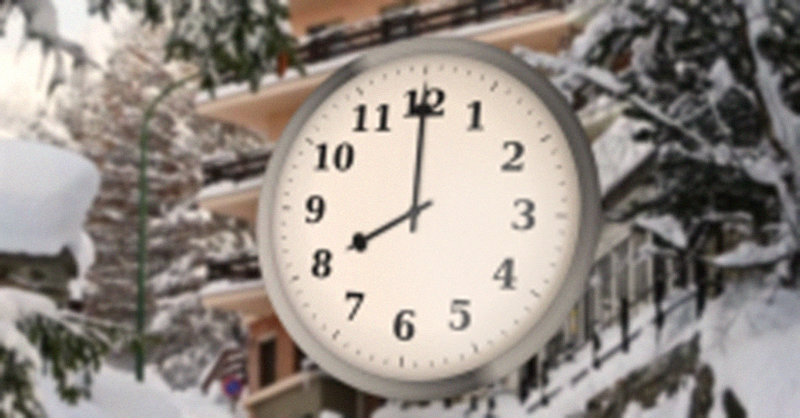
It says 8:00
